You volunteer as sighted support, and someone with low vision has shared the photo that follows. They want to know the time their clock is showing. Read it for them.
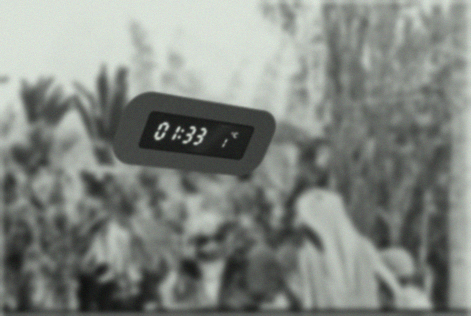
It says 1:33
